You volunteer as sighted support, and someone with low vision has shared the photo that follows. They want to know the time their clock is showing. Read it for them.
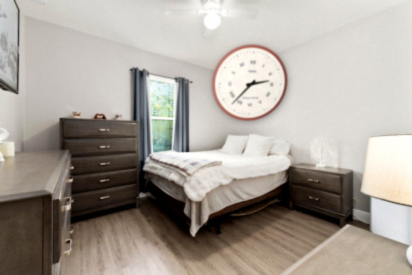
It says 2:37
